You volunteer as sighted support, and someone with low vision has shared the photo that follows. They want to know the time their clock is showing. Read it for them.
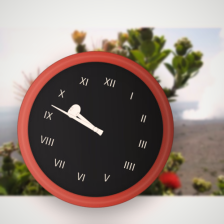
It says 9:47
